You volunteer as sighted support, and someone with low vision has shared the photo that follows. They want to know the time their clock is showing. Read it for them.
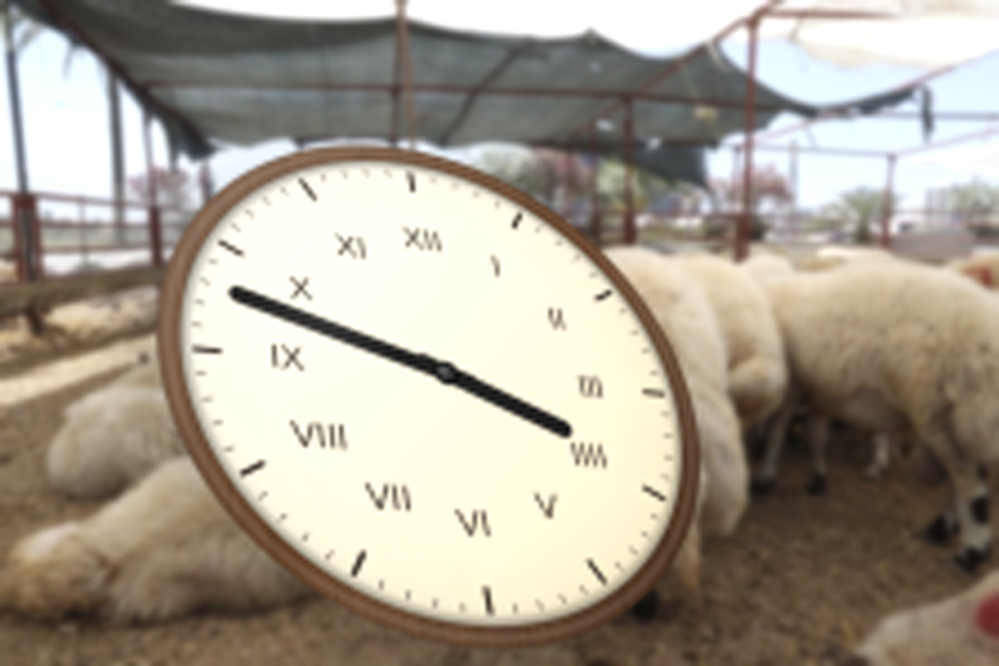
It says 3:48
